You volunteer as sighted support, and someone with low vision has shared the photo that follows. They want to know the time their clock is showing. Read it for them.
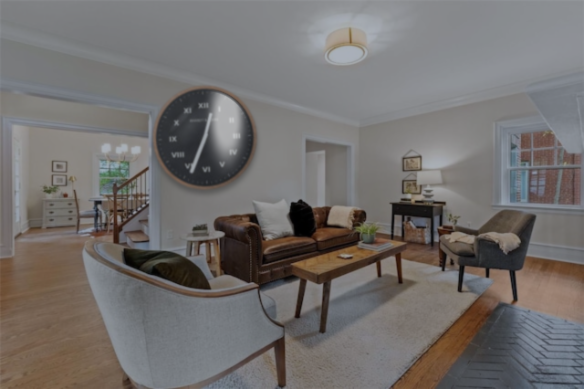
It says 12:34
